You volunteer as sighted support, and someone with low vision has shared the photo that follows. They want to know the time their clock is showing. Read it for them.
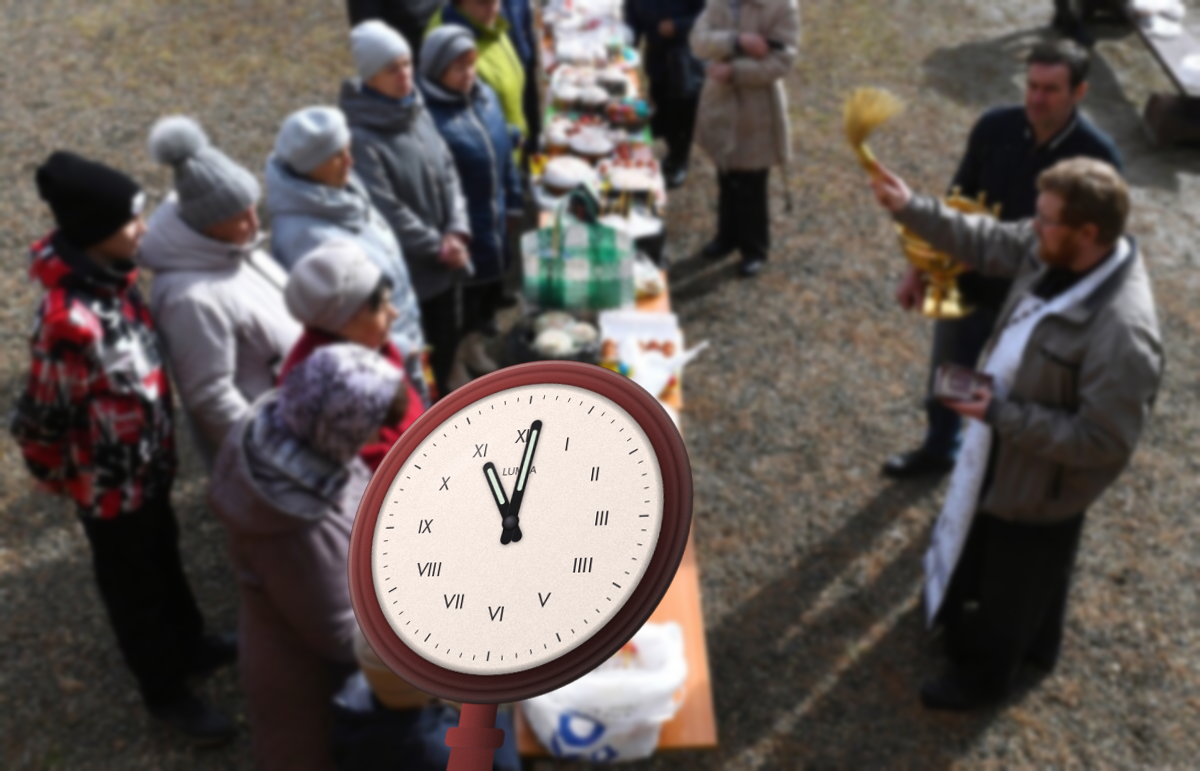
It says 11:01
